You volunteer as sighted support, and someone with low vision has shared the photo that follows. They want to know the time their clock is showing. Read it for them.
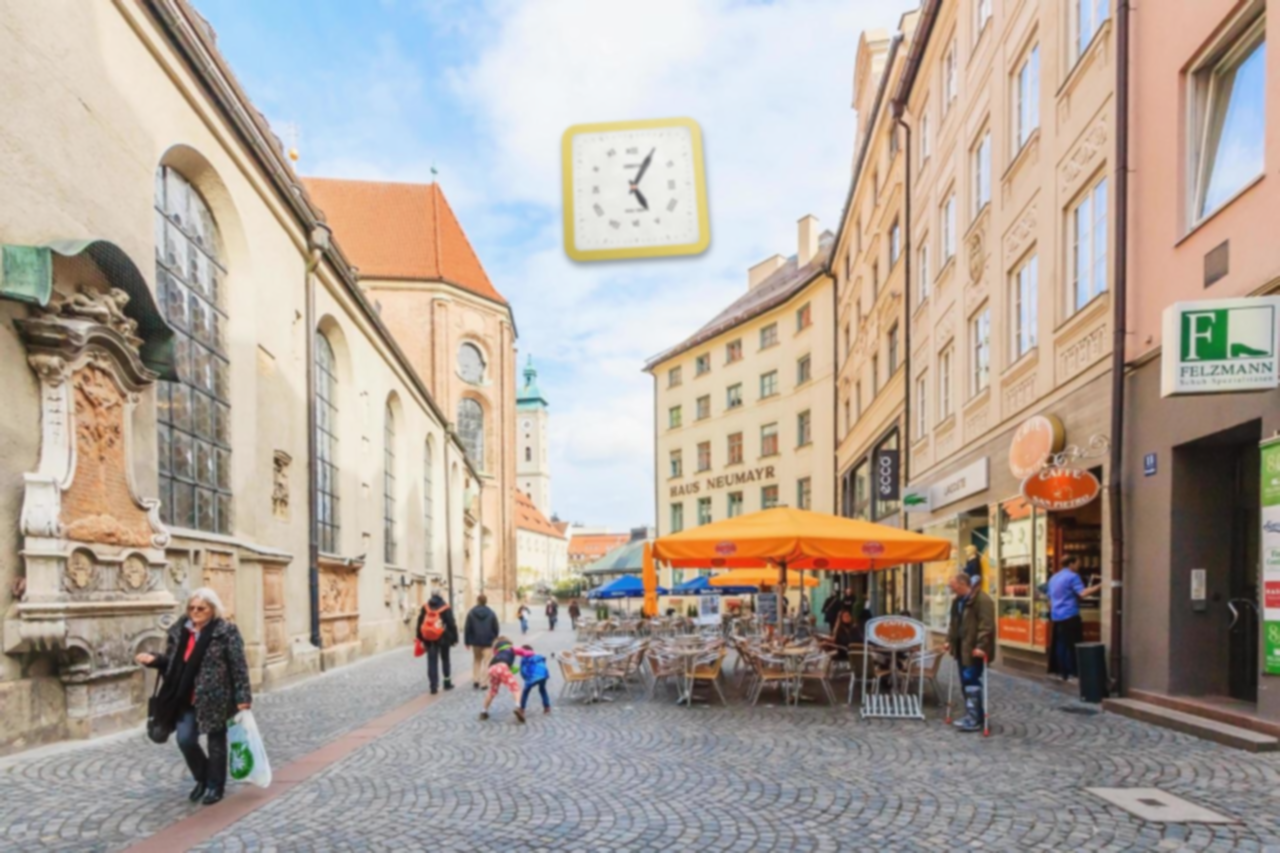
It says 5:05
